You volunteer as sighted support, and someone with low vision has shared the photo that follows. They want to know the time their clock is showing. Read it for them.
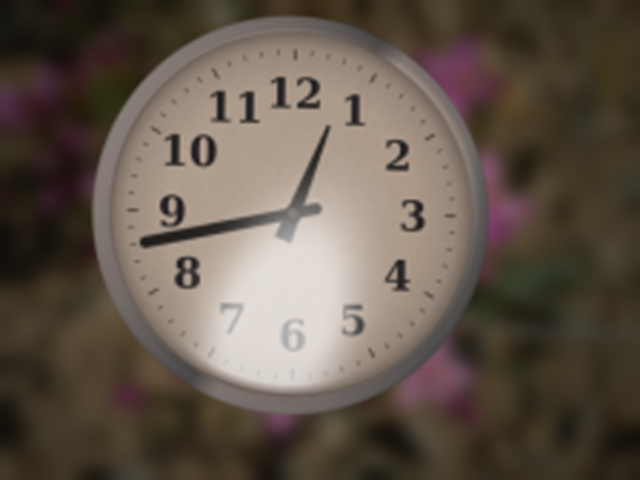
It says 12:43
